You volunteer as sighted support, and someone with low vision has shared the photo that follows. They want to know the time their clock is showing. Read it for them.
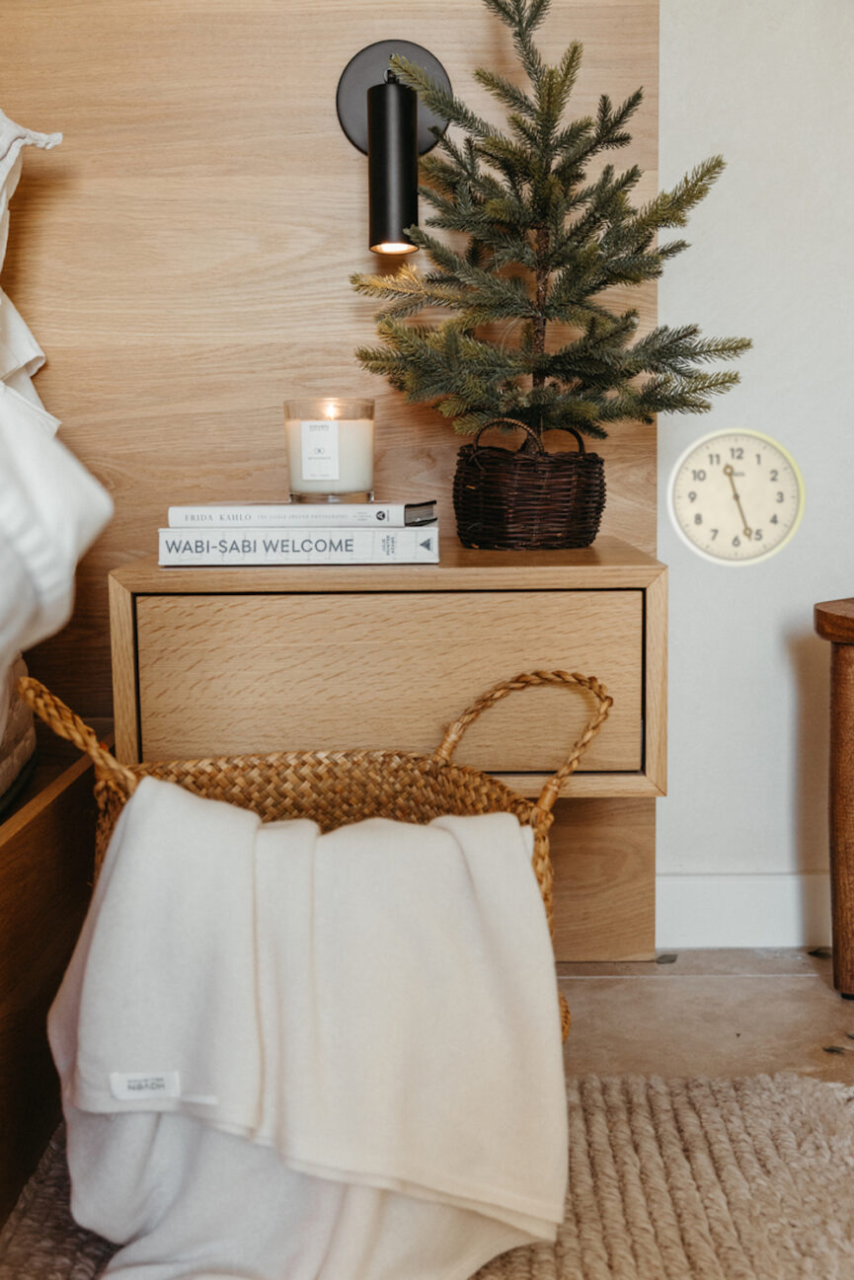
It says 11:27
